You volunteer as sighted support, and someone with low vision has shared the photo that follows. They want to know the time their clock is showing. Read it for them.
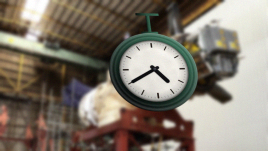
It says 4:40
